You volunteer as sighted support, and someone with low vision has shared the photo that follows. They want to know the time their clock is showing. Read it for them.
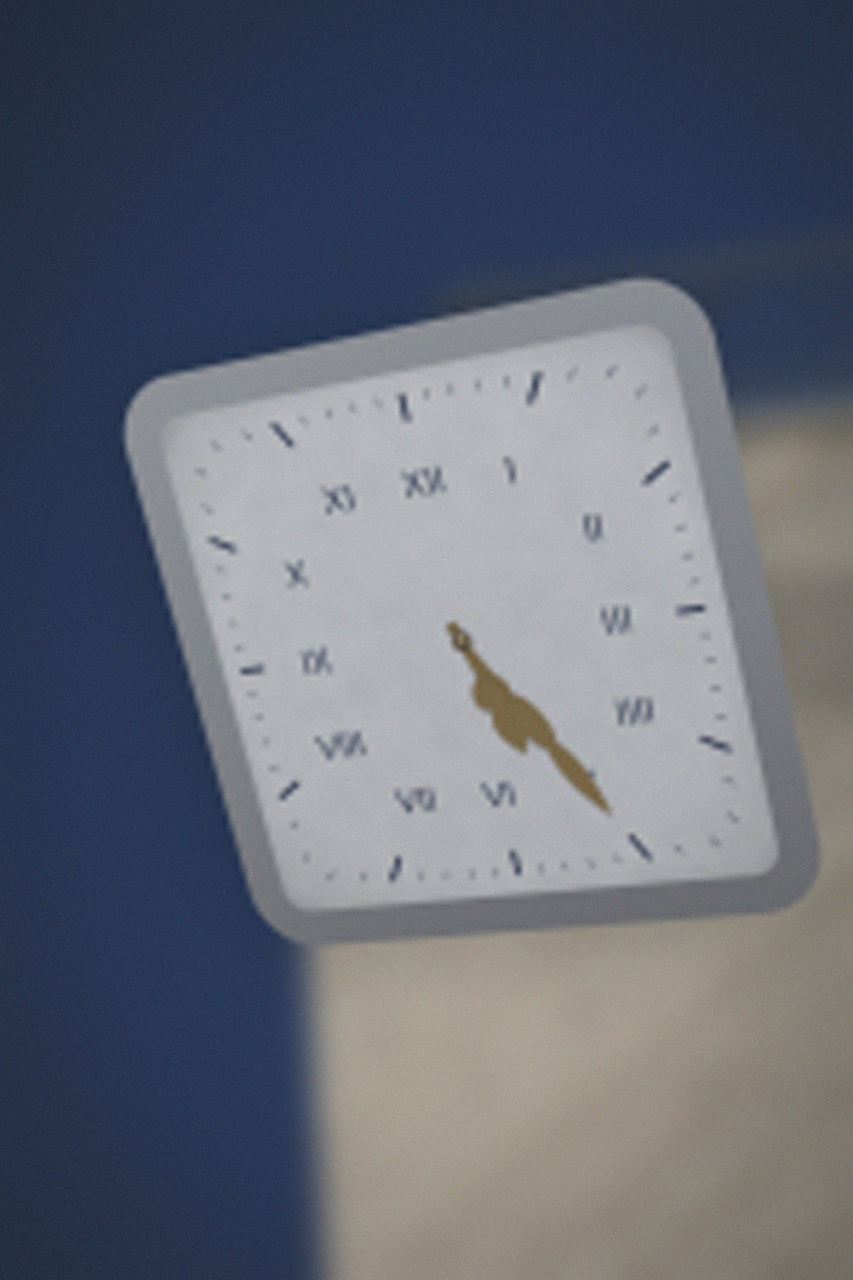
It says 5:25
